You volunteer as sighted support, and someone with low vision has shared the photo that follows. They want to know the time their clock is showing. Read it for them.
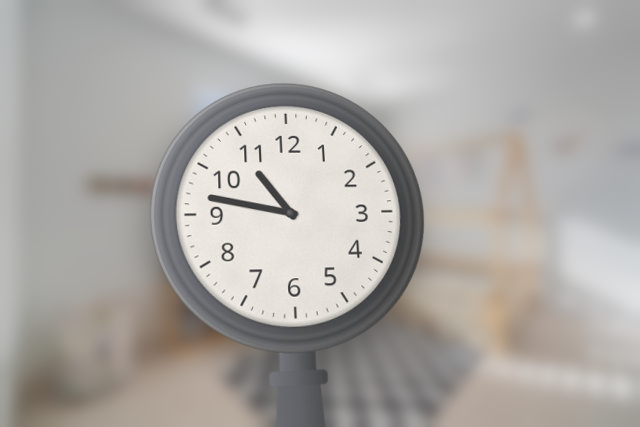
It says 10:47
